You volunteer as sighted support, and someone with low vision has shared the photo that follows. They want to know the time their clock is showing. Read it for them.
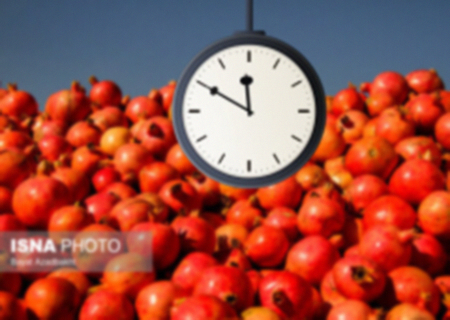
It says 11:50
